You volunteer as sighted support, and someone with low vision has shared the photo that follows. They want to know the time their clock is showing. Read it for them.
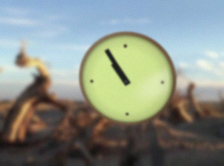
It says 10:55
